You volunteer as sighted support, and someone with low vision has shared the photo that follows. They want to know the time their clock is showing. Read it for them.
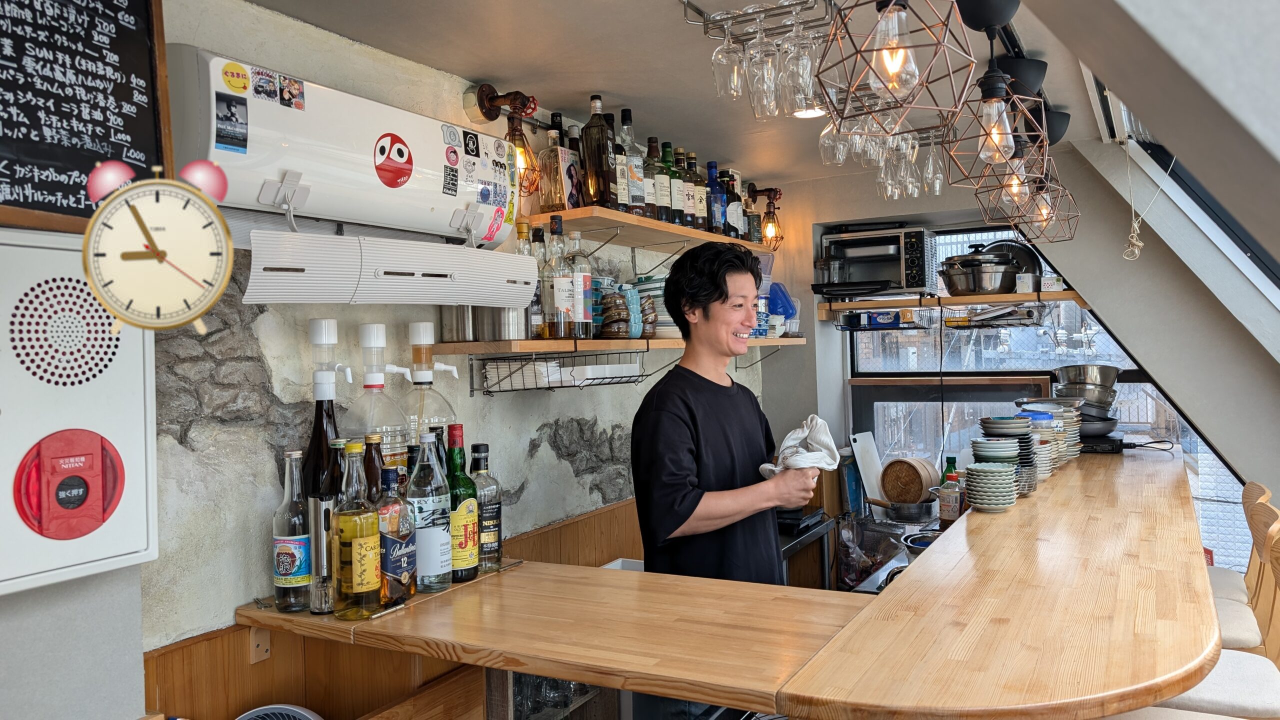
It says 8:55:21
